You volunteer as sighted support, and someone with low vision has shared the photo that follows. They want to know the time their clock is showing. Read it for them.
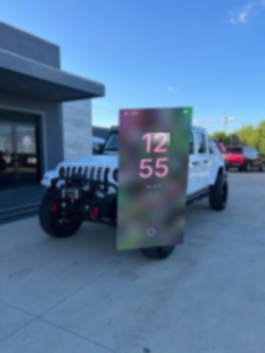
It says 12:55
